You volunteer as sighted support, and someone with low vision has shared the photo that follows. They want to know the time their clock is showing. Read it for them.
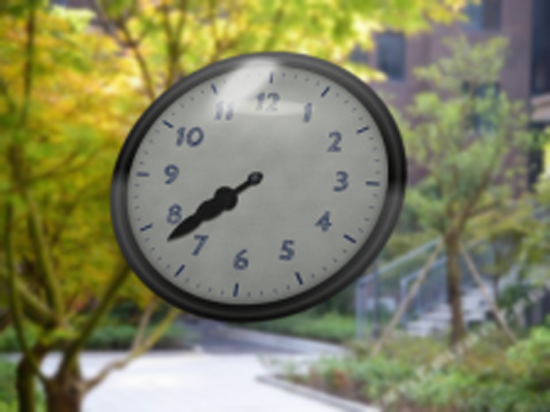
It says 7:38
